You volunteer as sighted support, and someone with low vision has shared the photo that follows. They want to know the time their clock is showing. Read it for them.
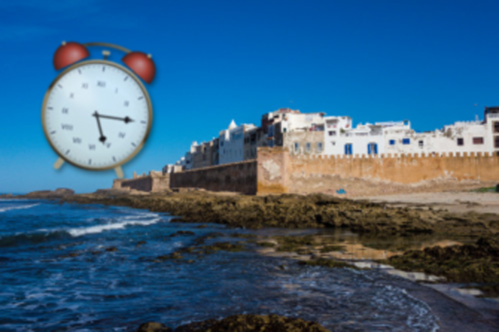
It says 5:15
